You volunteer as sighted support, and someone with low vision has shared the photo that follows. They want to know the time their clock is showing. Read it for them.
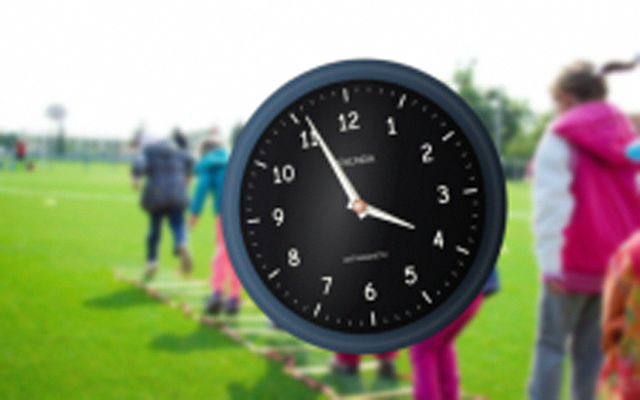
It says 3:56
